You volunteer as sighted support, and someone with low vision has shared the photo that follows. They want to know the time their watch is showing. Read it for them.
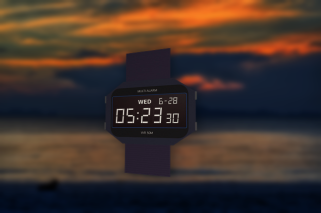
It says 5:23:30
